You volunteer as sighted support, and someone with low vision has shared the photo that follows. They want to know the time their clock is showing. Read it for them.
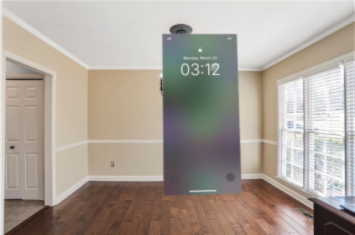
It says 3:12
